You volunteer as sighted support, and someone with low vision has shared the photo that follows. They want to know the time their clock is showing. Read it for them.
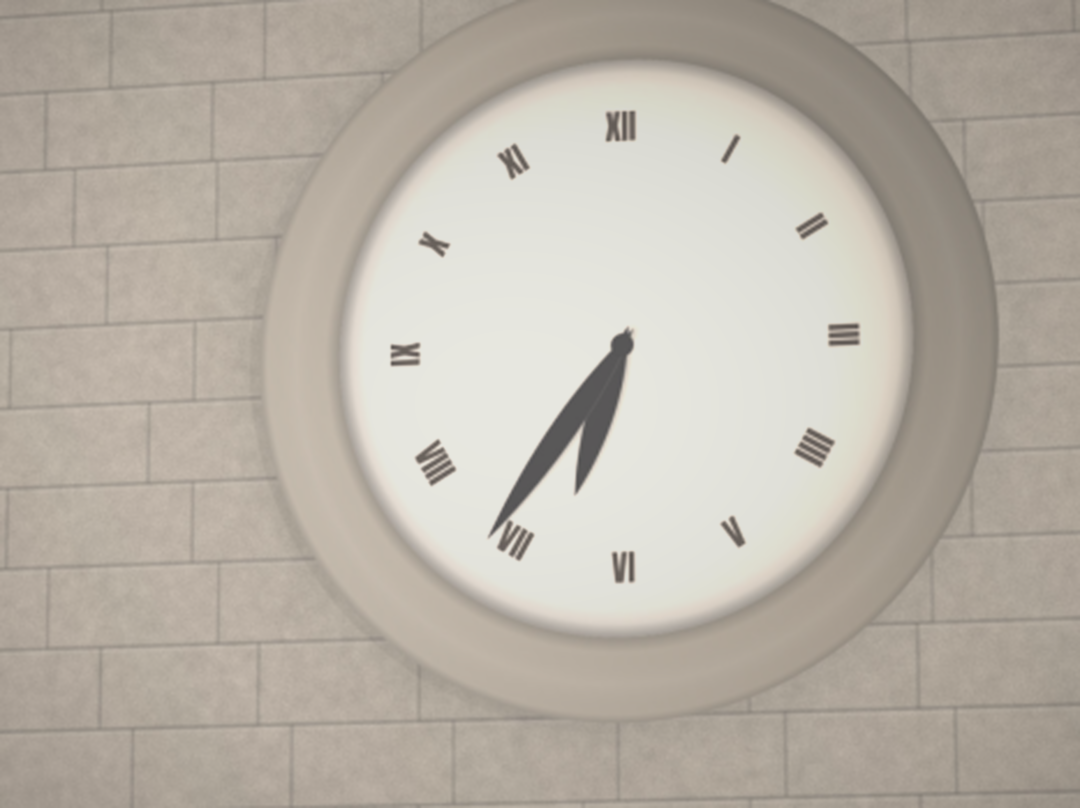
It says 6:36
